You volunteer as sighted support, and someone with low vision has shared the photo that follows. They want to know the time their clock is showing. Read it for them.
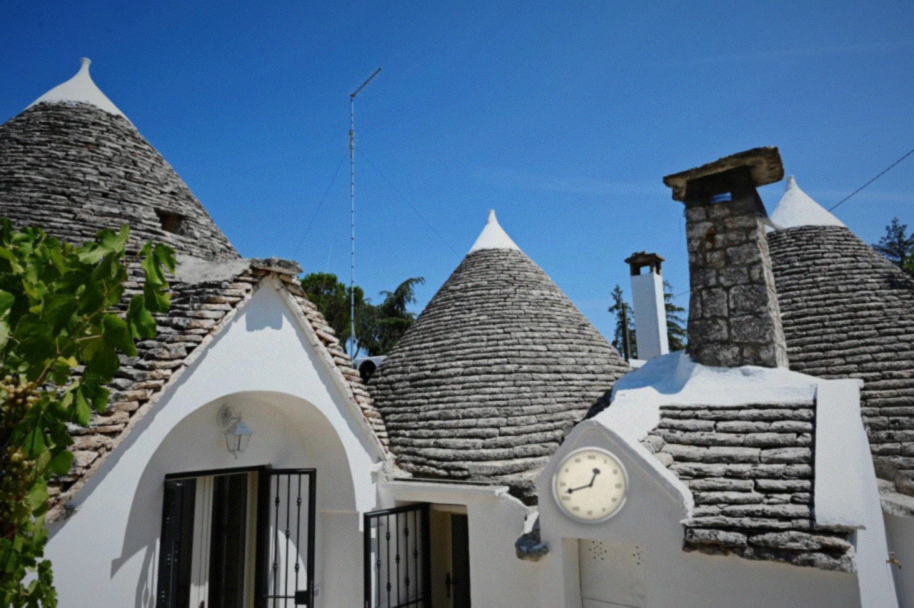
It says 12:42
